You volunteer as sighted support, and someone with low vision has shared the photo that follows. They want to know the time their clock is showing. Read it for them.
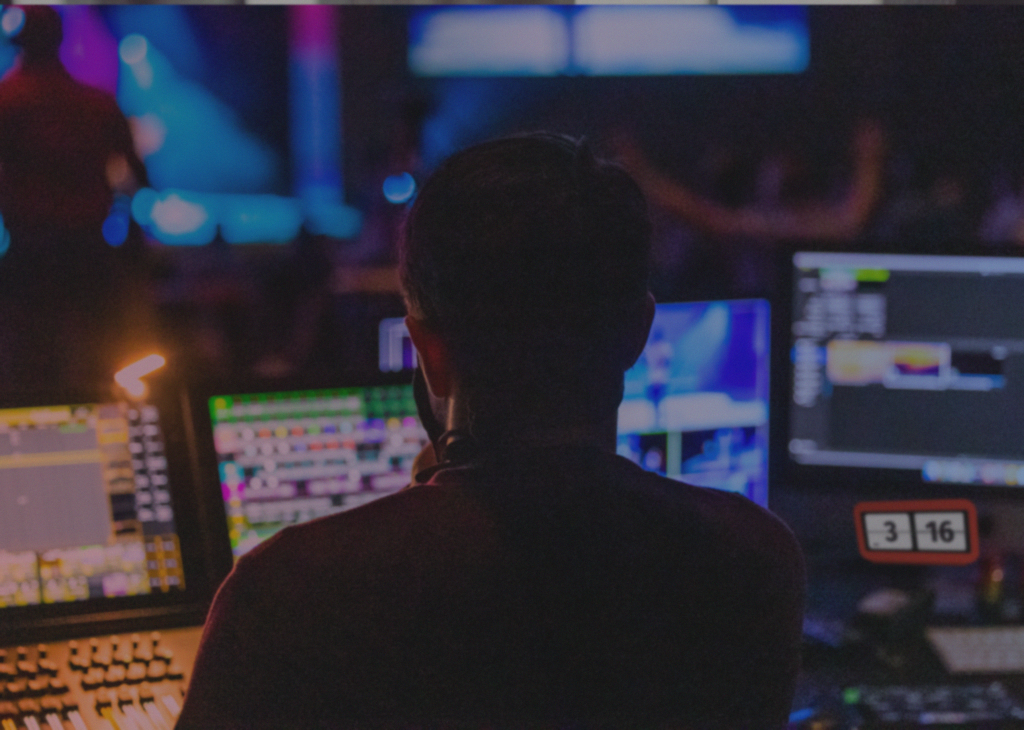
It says 3:16
